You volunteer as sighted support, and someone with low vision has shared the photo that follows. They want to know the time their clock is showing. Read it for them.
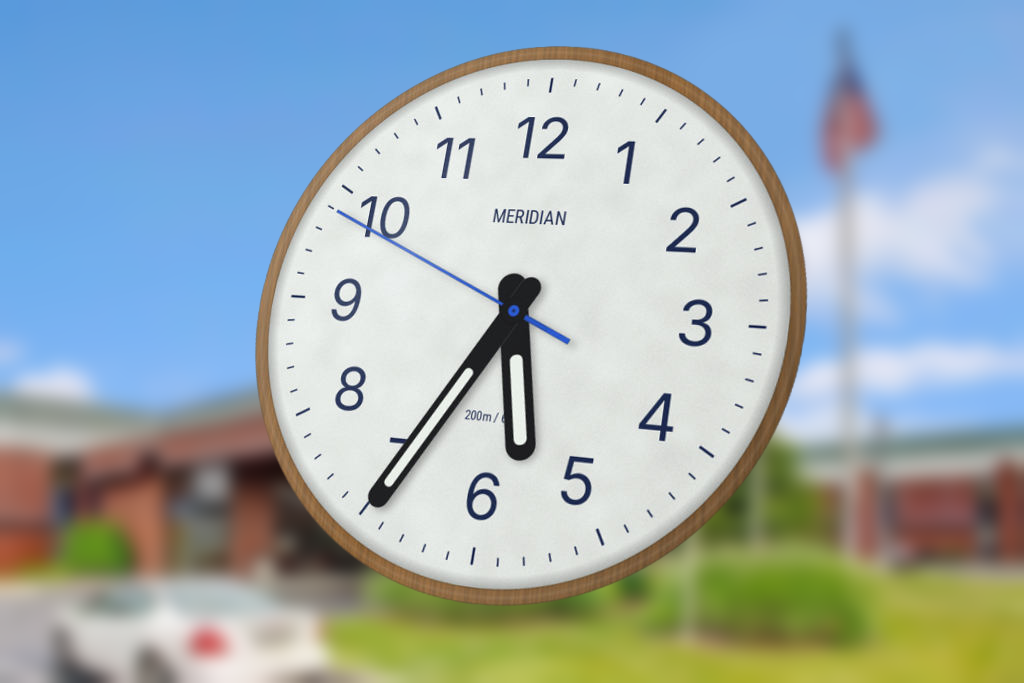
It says 5:34:49
